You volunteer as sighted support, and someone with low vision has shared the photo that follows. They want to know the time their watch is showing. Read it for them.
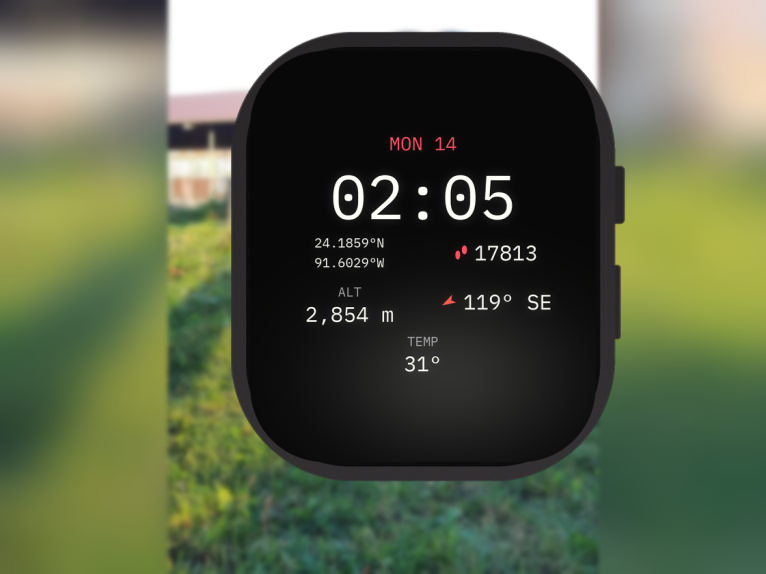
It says 2:05
